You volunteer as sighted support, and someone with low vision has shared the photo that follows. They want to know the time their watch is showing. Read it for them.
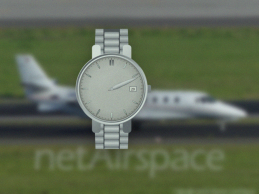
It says 2:11
